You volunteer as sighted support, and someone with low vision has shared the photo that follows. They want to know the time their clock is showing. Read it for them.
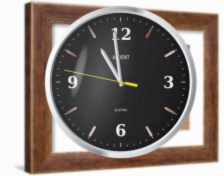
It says 10:58:47
